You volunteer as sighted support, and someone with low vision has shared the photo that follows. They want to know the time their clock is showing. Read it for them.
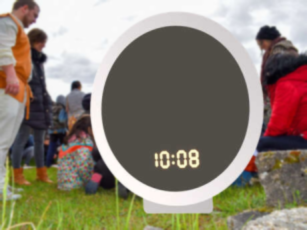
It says 10:08
